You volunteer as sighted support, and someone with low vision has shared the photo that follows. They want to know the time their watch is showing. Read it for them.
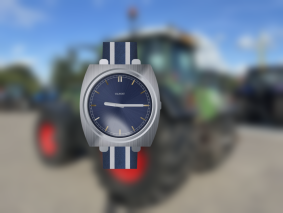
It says 9:15
